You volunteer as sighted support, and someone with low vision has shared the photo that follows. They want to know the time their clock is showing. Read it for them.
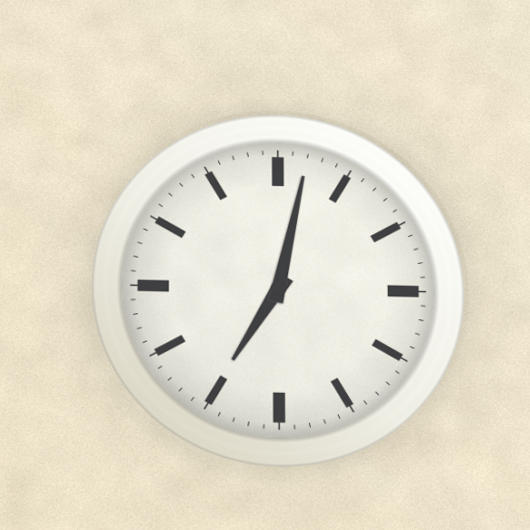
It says 7:02
